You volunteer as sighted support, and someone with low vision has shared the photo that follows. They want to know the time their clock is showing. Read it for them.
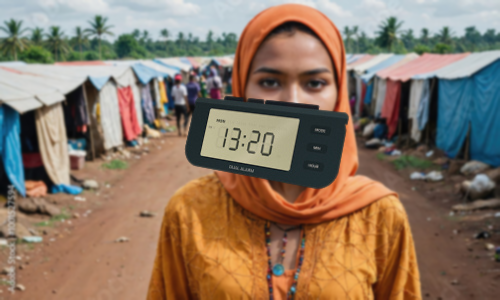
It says 13:20
